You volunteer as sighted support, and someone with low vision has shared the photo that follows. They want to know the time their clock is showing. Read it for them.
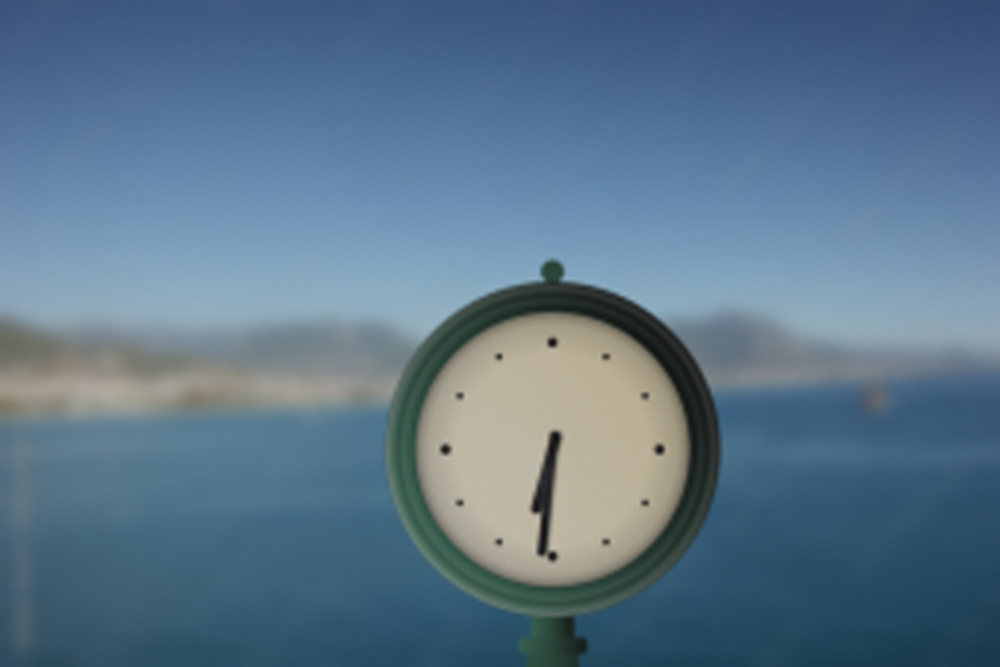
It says 6:31
